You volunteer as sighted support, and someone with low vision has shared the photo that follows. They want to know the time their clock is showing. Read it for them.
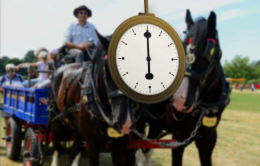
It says 6:00
